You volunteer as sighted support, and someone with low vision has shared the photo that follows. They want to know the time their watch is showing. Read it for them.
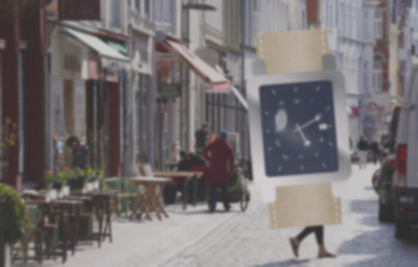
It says 5:11
